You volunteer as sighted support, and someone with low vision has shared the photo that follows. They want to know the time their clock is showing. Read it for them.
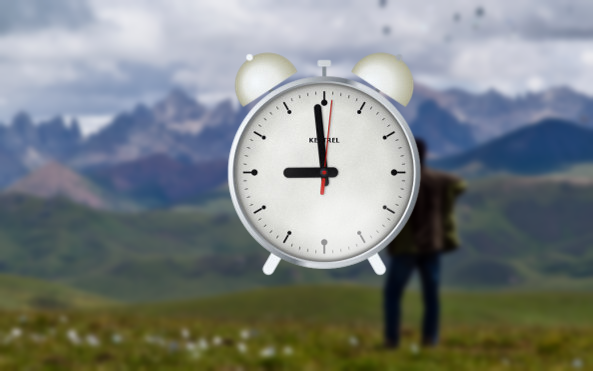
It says 8:59:01
